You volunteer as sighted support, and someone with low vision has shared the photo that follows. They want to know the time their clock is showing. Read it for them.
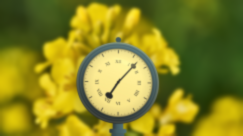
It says 7:07
